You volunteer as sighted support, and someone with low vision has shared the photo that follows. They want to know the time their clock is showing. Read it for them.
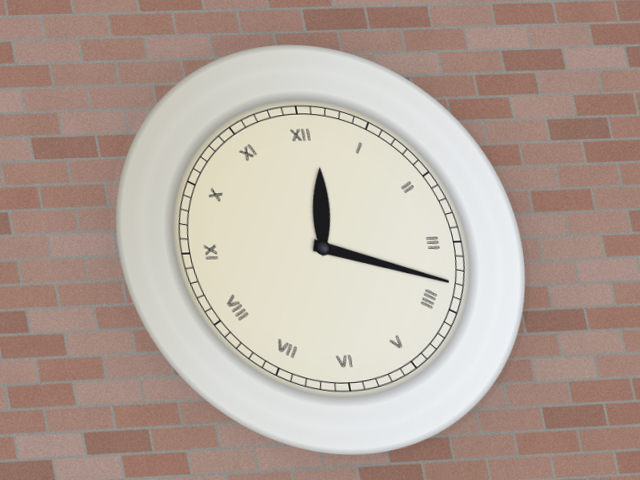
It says 12:18
